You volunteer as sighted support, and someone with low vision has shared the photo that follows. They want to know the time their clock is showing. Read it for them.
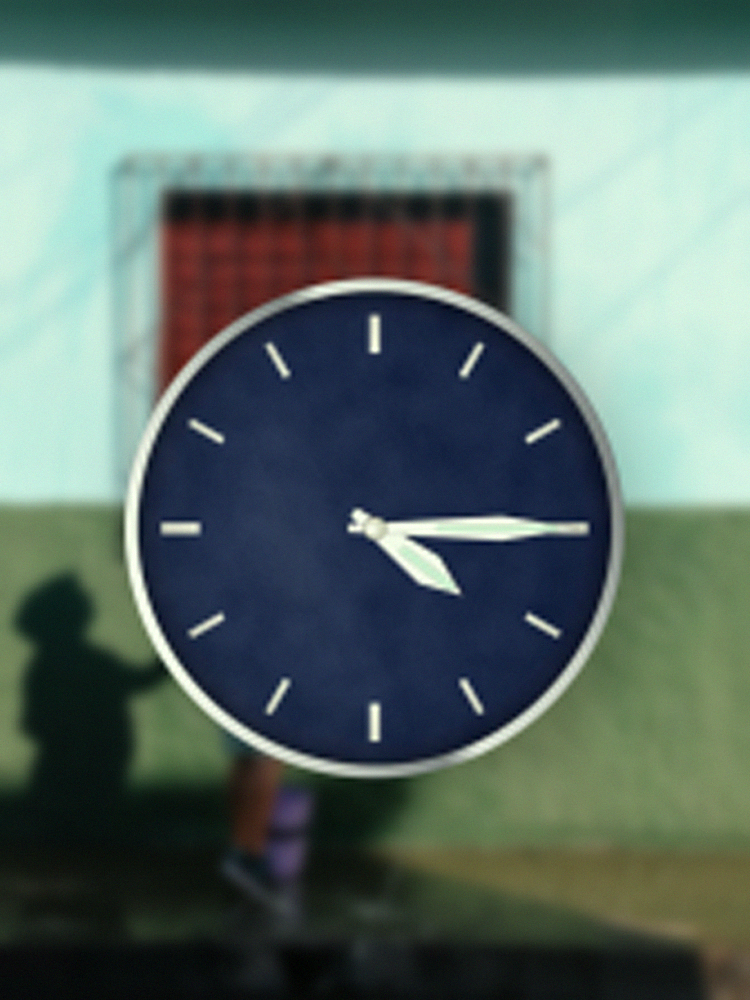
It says 4:15
